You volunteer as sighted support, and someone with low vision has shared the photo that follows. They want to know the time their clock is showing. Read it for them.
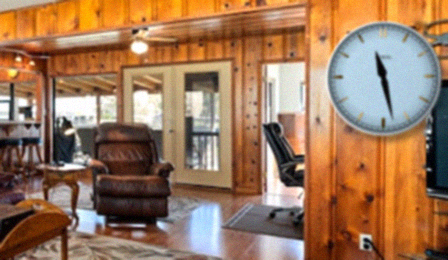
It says 11:28
